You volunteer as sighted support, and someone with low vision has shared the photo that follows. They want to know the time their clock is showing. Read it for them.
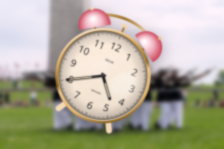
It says 4:40
